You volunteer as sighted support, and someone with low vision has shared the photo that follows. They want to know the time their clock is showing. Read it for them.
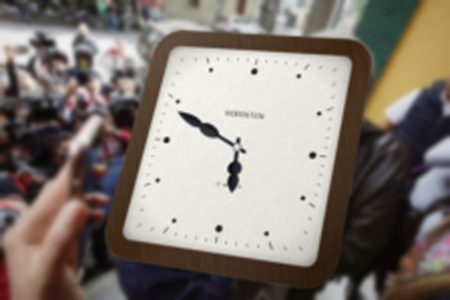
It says 5:49
